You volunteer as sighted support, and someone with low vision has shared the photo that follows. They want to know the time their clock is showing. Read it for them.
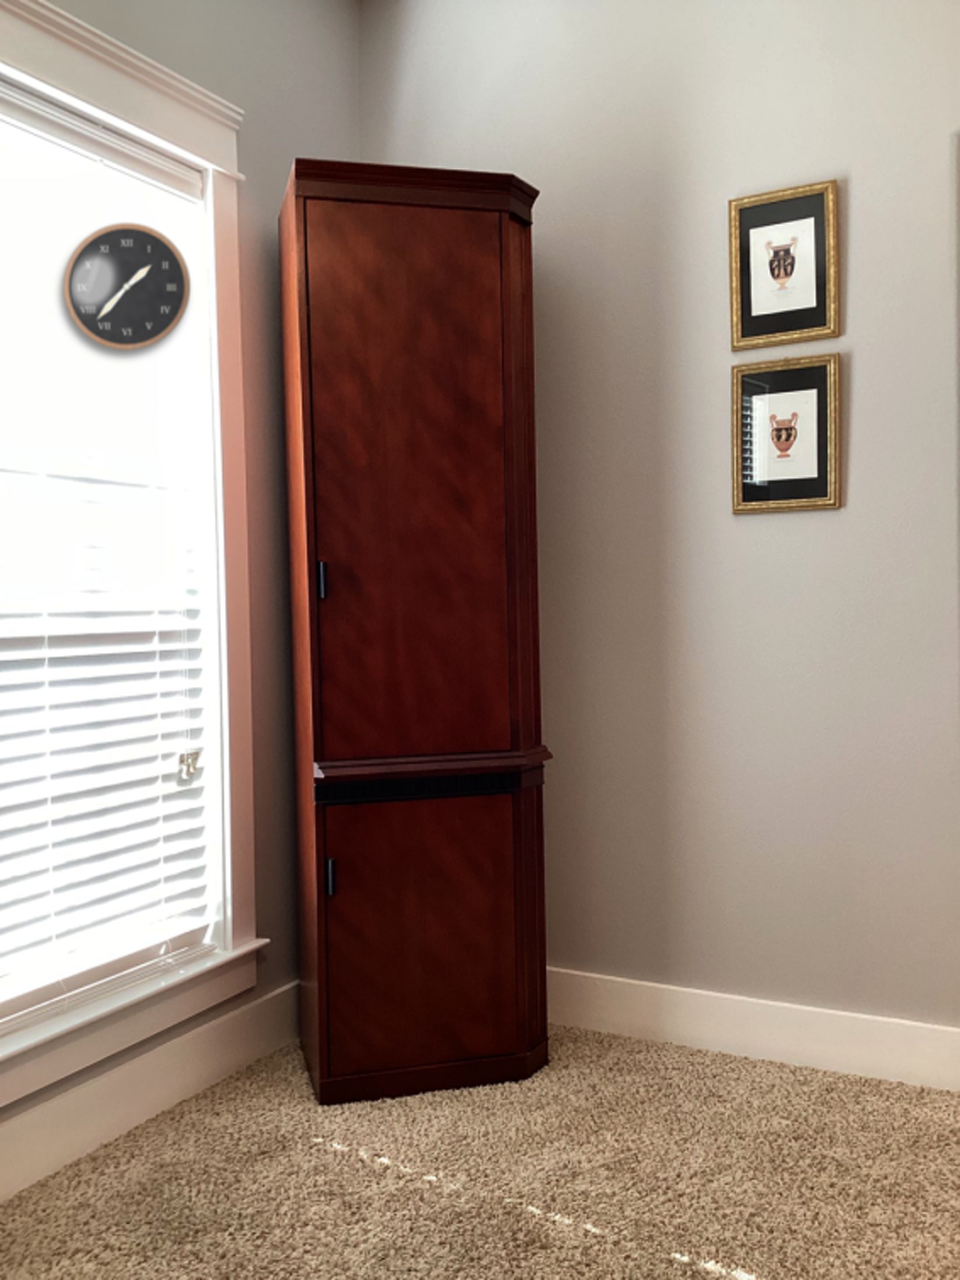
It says 1:37
